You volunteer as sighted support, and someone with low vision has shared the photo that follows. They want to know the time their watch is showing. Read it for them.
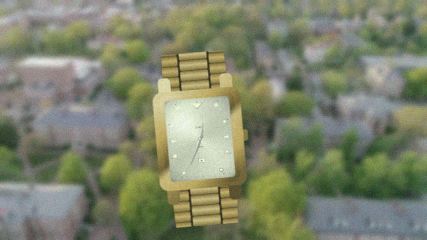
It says 12:34
